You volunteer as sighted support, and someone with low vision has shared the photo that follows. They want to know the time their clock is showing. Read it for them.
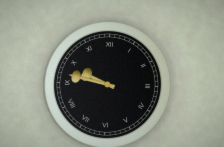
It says 9:47
